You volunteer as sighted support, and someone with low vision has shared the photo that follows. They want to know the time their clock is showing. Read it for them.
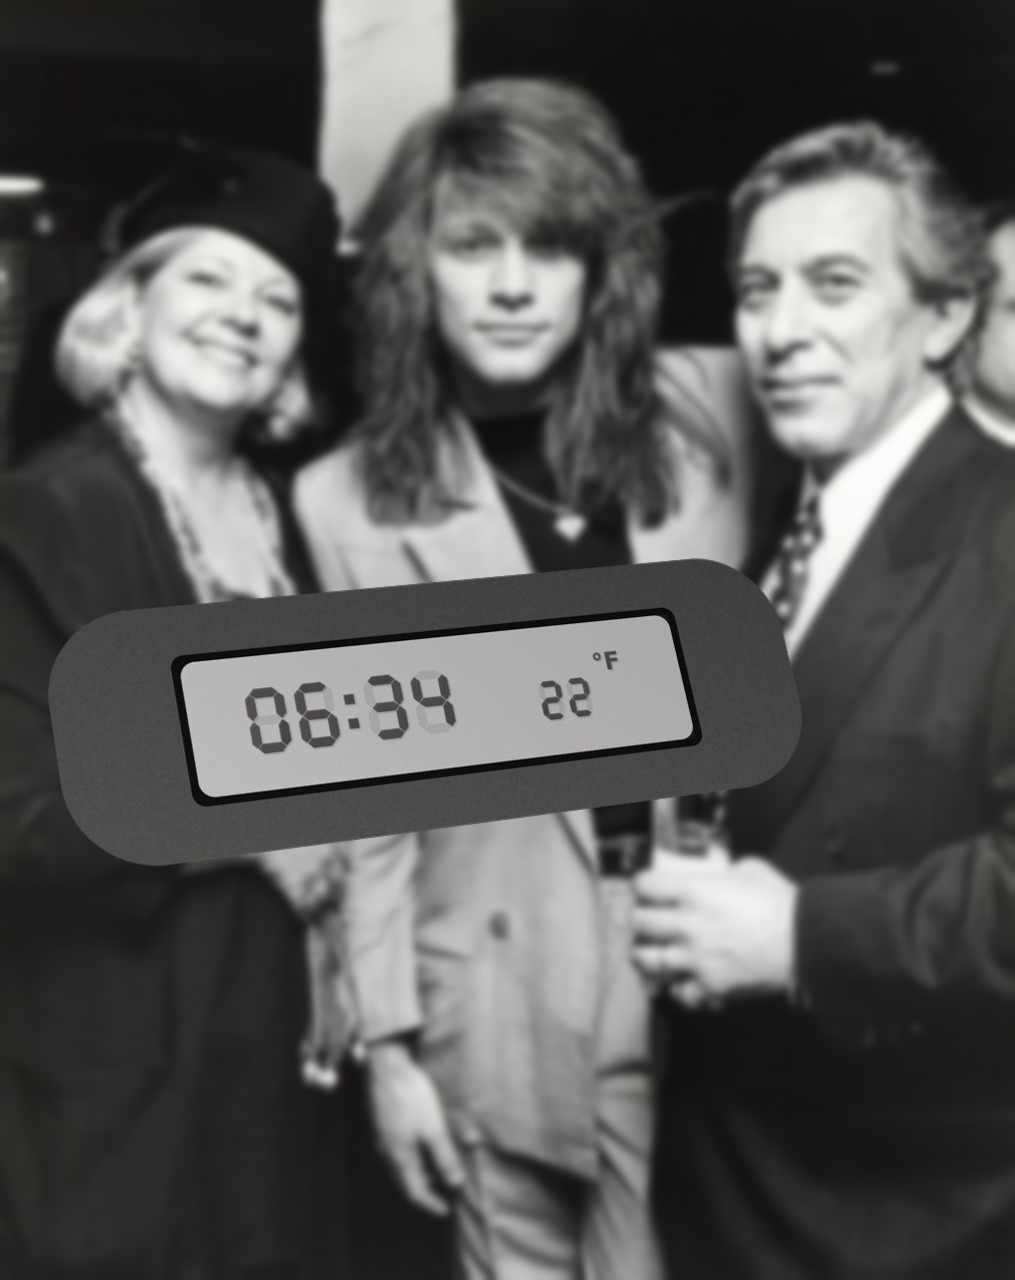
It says 6:34
